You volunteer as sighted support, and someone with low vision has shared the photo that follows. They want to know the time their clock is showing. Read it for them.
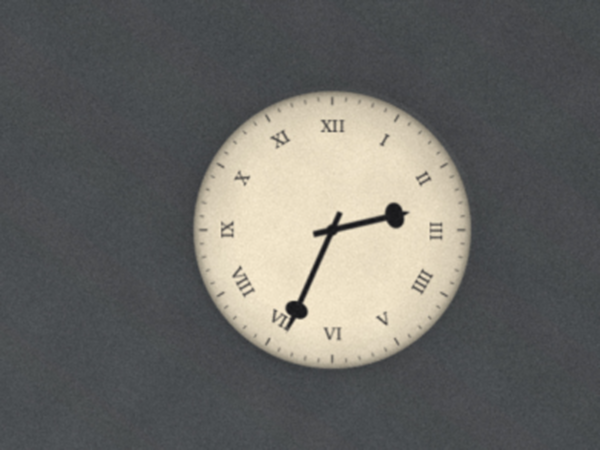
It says 2:34
